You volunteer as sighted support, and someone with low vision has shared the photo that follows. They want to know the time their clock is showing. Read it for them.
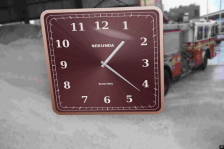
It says 1:22
